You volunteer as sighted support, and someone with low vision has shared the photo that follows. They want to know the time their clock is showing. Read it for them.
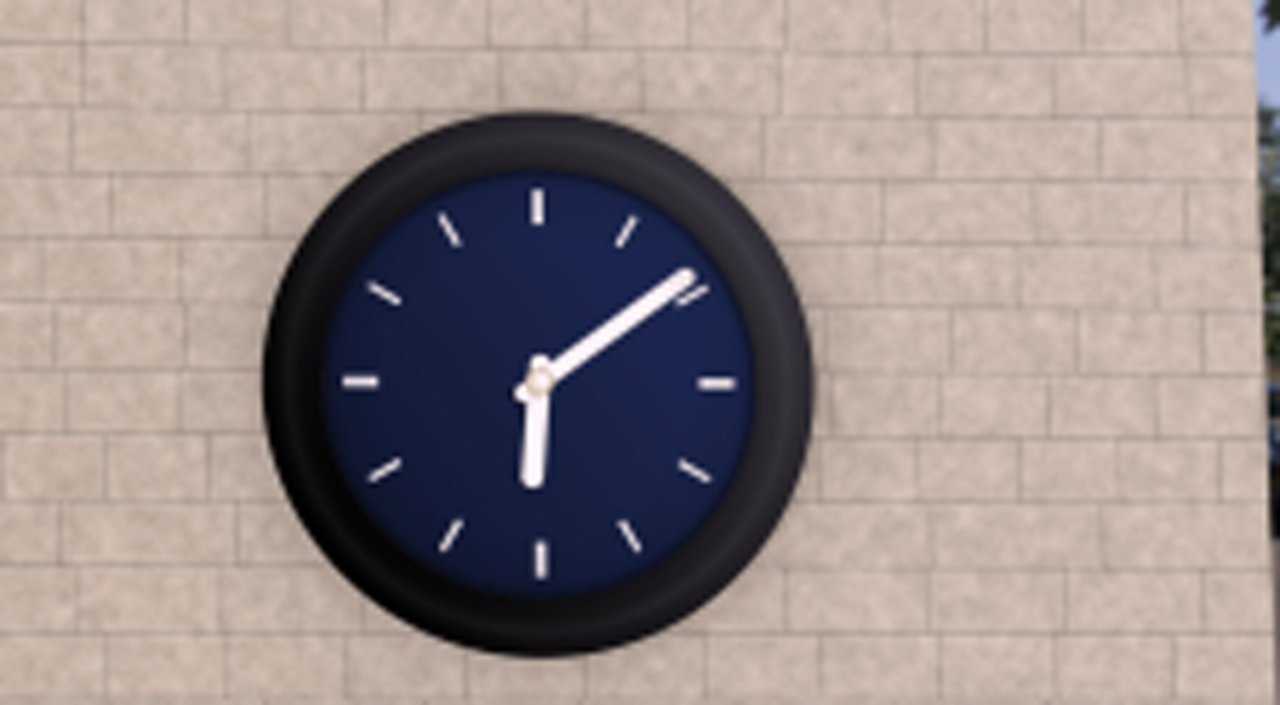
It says 6:09
